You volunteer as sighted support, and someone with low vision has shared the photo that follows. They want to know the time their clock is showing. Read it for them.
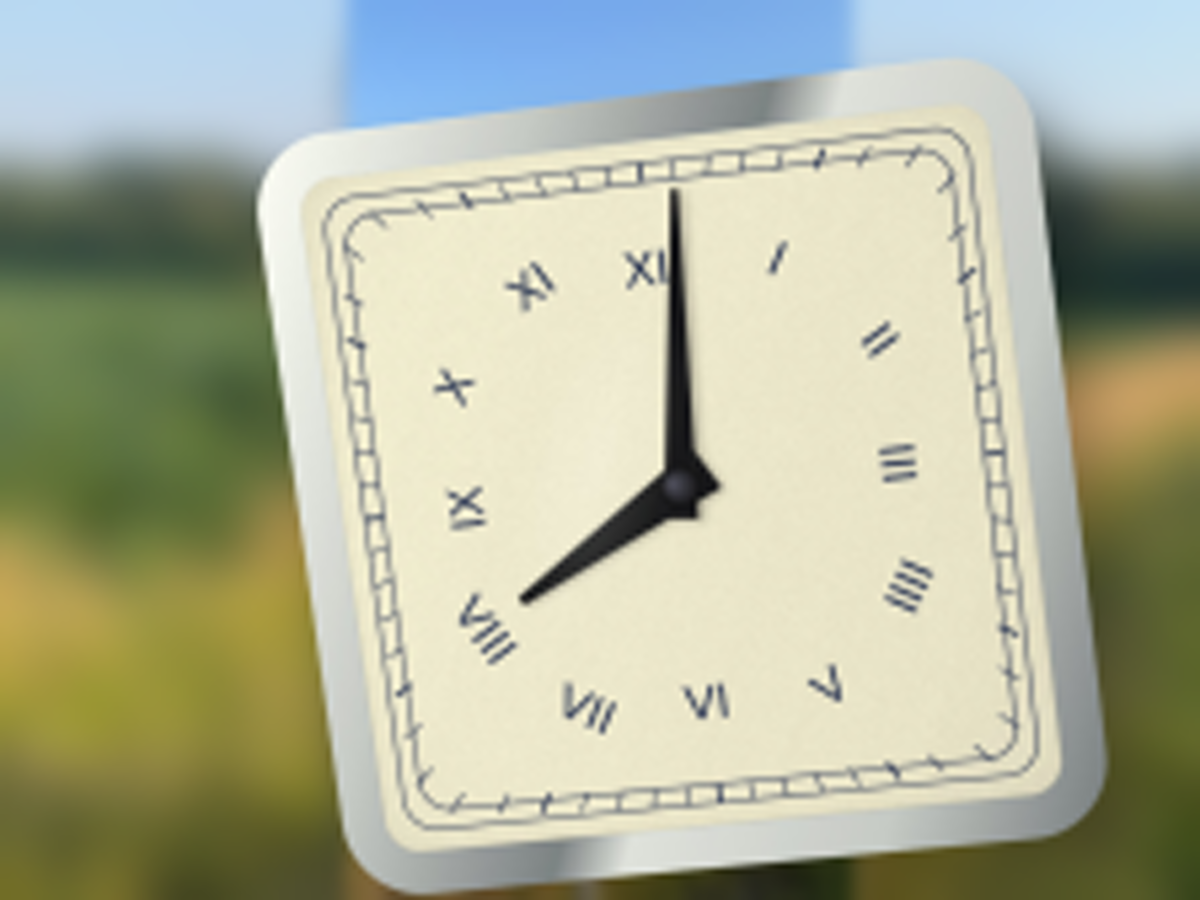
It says 8:01
